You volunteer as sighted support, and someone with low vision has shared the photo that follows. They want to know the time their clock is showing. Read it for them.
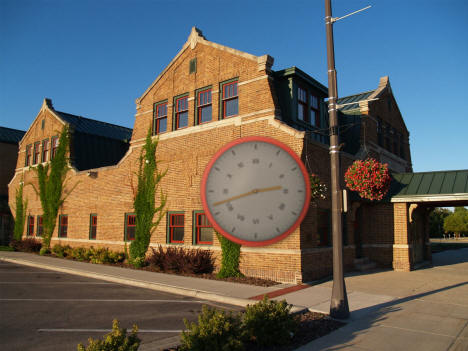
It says 2:42
